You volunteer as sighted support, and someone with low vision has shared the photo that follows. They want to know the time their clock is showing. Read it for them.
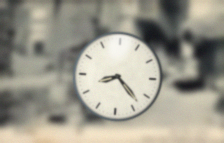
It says 8:23
